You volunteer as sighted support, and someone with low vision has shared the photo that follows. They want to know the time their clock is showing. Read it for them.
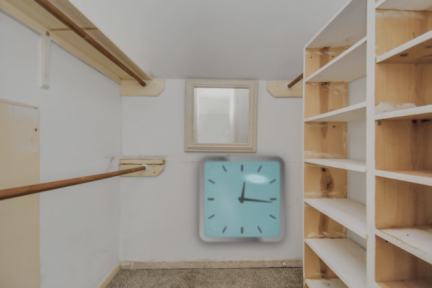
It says 12:16
